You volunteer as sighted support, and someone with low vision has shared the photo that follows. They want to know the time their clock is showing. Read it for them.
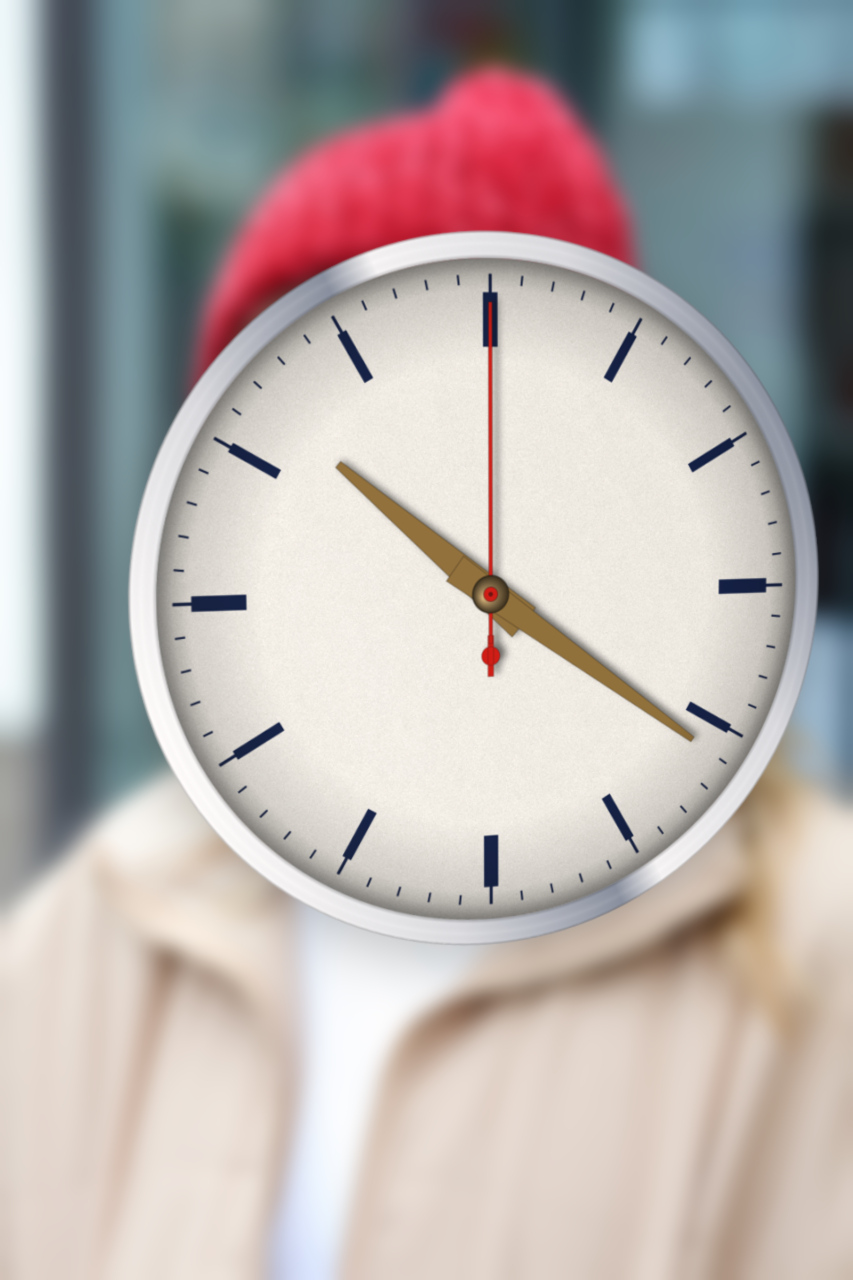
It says 10:21:00
